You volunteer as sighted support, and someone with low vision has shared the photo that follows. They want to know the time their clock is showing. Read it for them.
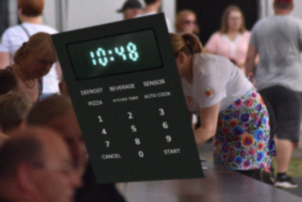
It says 10:48
